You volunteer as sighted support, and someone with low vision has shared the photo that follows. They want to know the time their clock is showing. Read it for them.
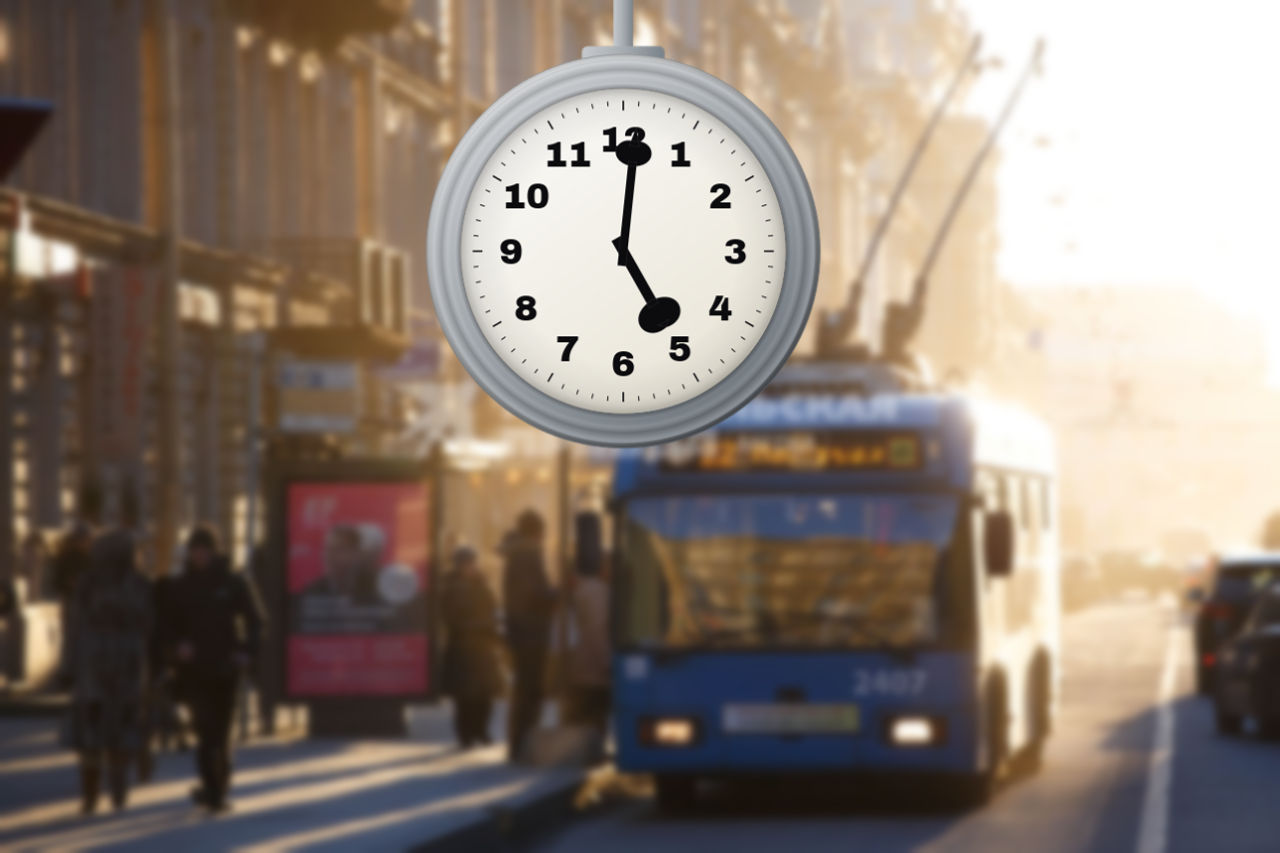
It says 5:01
